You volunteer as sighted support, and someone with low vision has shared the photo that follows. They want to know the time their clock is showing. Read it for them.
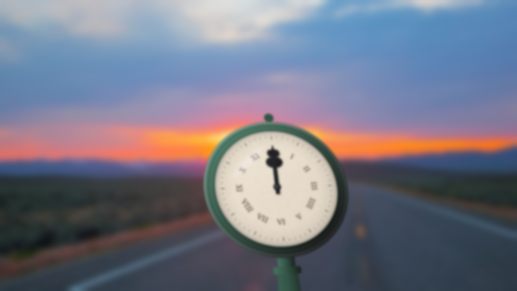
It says 12:00
